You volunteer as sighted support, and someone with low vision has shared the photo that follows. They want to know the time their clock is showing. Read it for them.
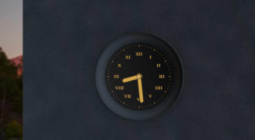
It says 8:29
